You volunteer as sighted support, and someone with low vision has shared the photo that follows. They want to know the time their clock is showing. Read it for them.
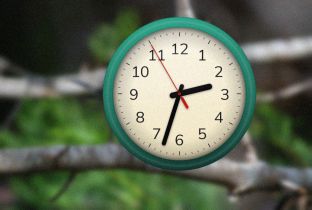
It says 2:32:55
